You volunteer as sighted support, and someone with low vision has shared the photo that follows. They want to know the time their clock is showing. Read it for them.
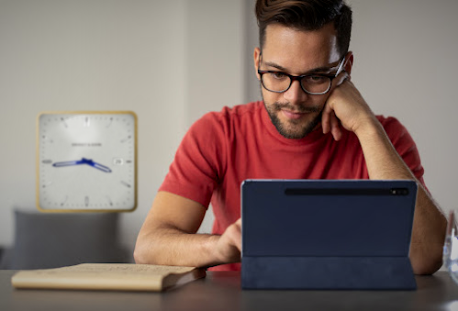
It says 3:44
